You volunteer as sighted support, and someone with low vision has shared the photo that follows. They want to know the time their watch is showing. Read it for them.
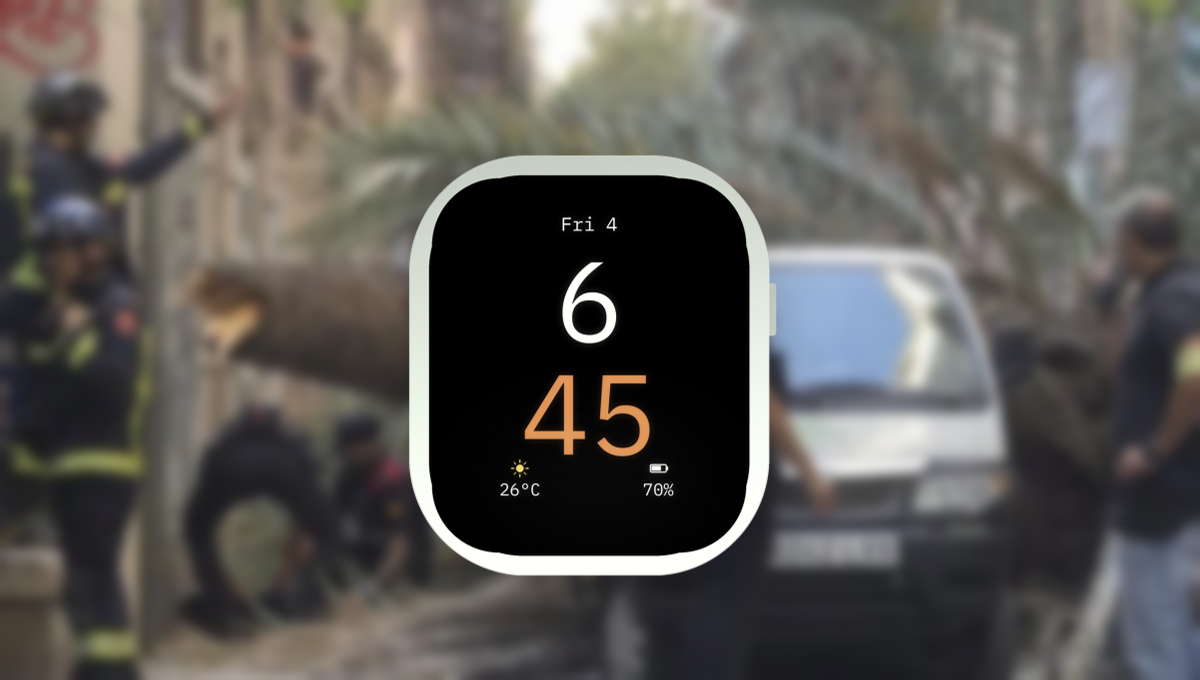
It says 6:45
